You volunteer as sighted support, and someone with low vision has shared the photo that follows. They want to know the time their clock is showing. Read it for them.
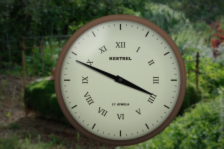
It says 3:49
